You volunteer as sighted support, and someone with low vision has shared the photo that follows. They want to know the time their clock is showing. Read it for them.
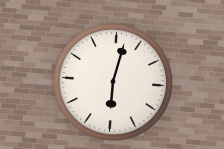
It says 6:02
